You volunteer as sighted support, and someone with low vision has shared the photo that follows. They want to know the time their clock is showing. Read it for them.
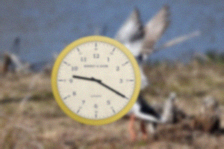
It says 9:20
